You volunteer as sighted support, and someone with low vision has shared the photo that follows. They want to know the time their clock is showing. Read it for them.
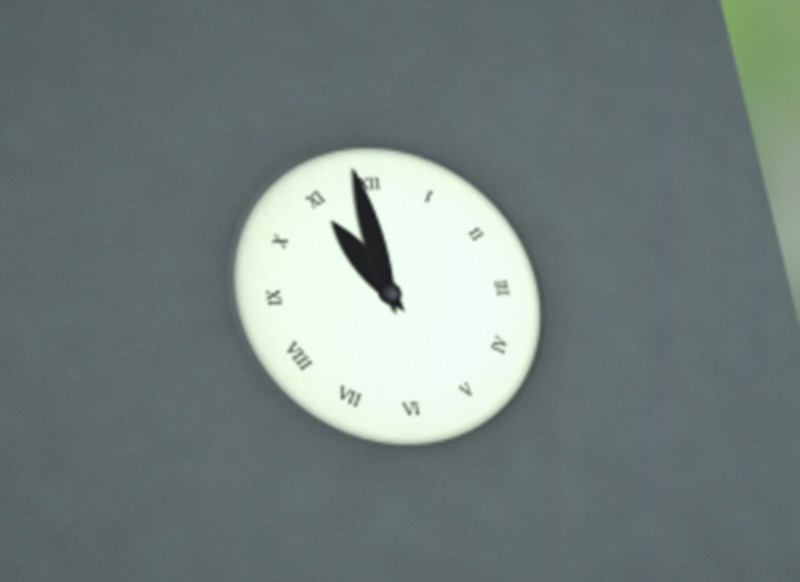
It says 10:59
